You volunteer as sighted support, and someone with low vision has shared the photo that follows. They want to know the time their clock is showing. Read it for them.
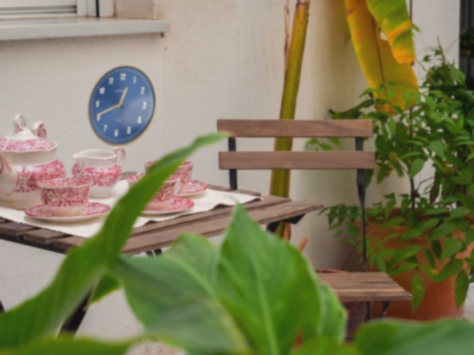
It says 12:41
